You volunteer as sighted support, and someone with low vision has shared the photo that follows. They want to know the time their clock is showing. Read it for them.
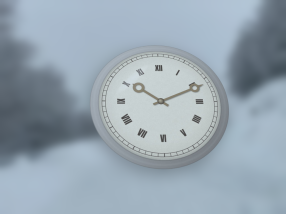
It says 10:11
